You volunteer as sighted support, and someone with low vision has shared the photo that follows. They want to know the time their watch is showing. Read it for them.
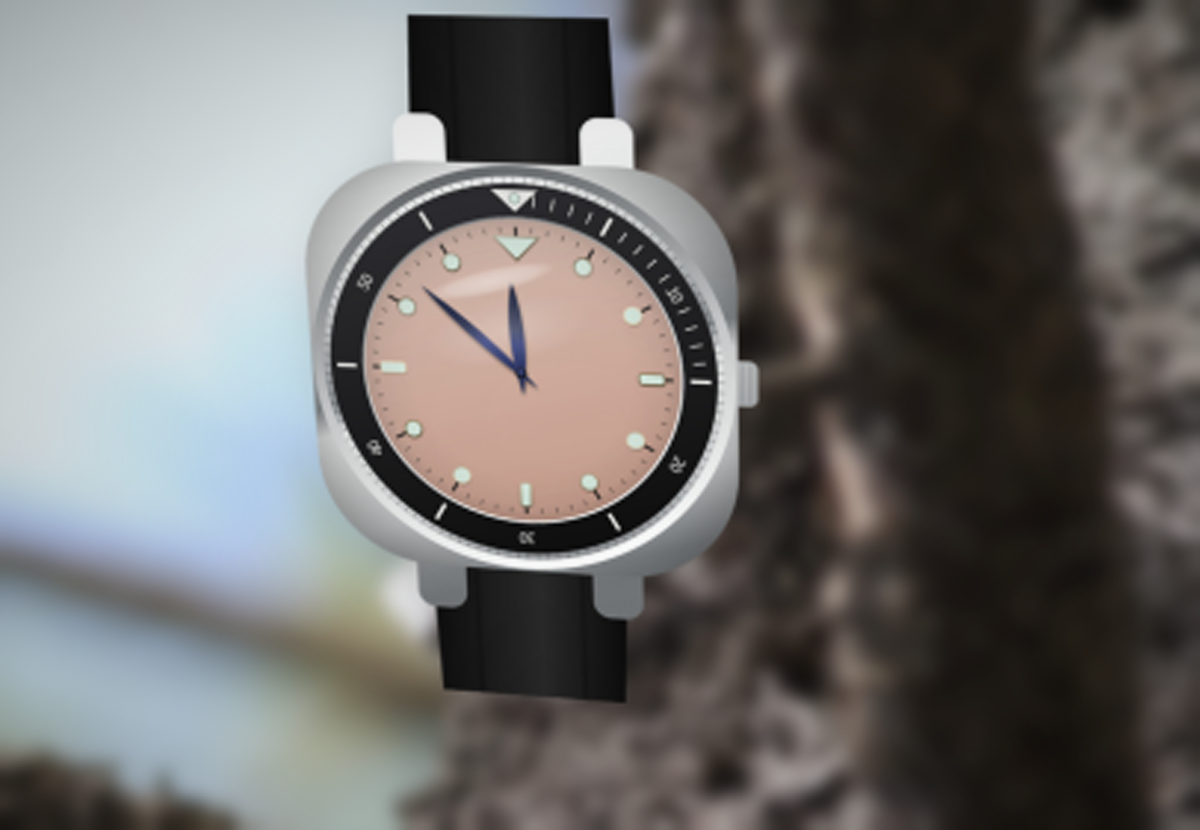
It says 11:52
